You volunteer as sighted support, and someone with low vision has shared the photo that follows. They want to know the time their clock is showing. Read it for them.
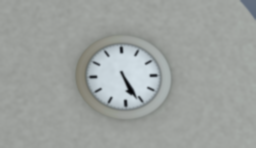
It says 5:26
